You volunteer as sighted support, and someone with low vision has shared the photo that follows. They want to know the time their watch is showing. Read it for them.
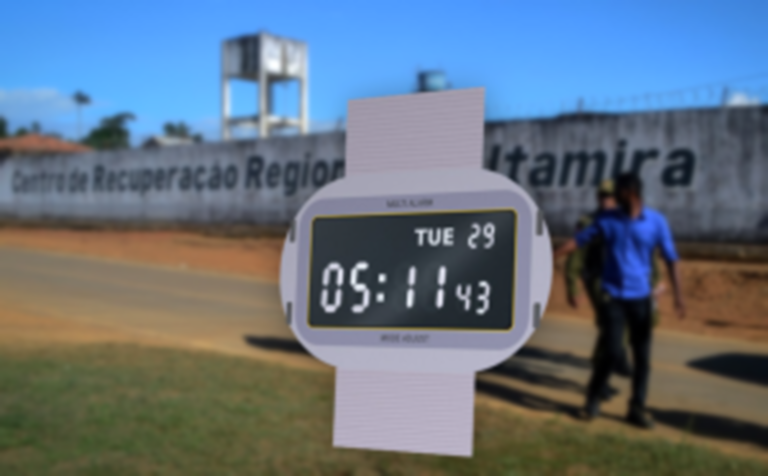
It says 5:11:43
